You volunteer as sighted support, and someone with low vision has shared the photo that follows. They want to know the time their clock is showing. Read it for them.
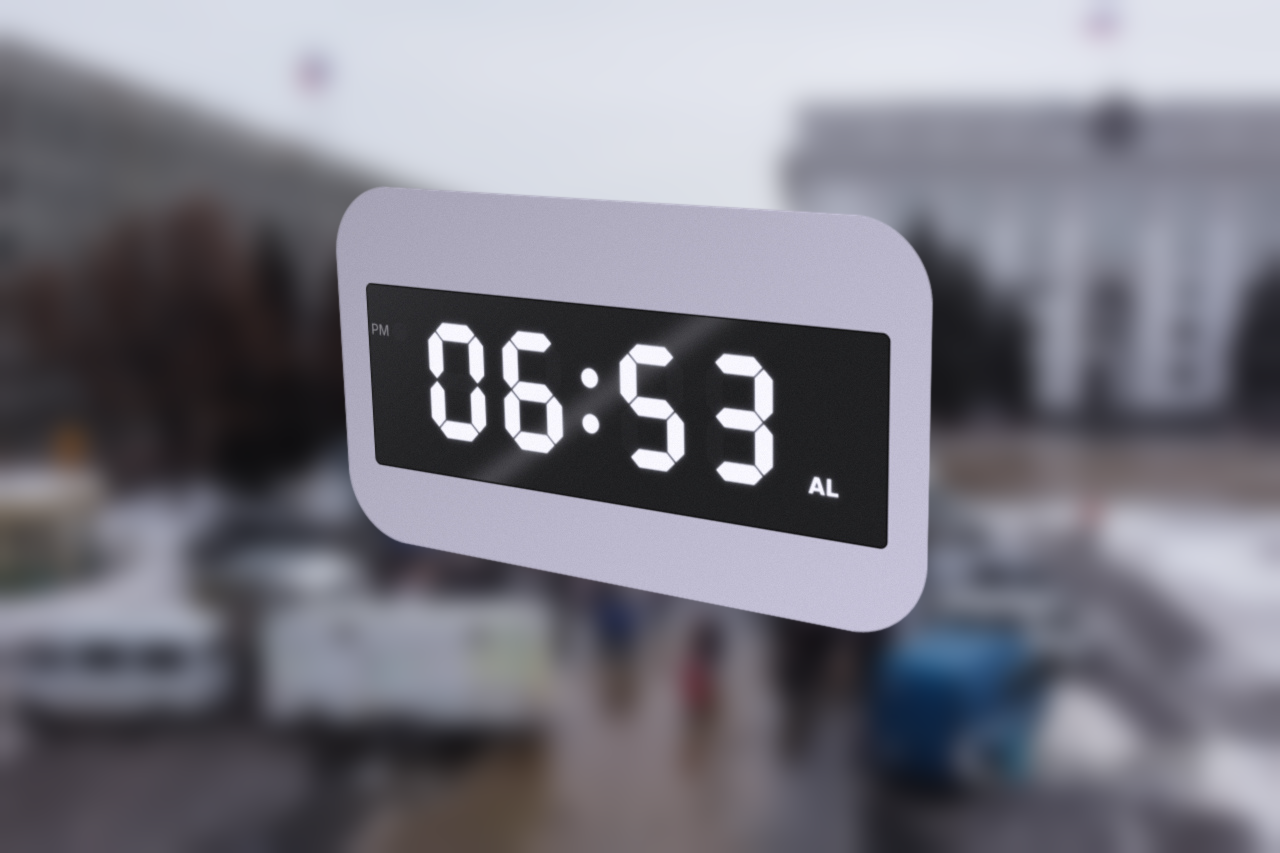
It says 6:53
